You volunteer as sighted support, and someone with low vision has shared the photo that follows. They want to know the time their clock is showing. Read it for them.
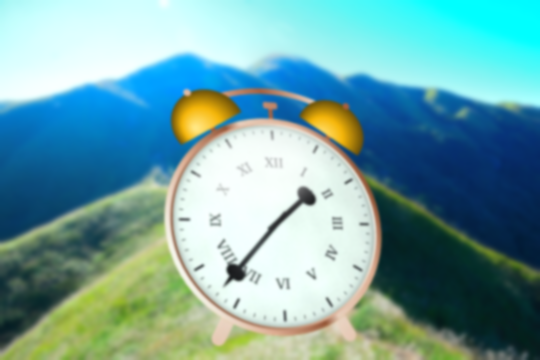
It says 1:37
